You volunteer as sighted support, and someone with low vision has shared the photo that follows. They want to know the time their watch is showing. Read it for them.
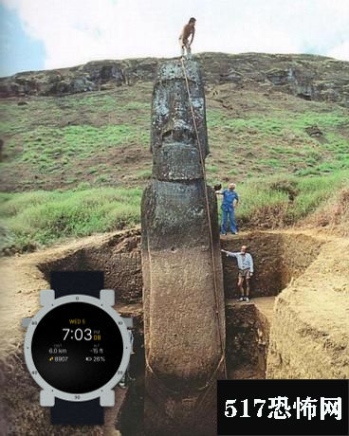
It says 7:03
